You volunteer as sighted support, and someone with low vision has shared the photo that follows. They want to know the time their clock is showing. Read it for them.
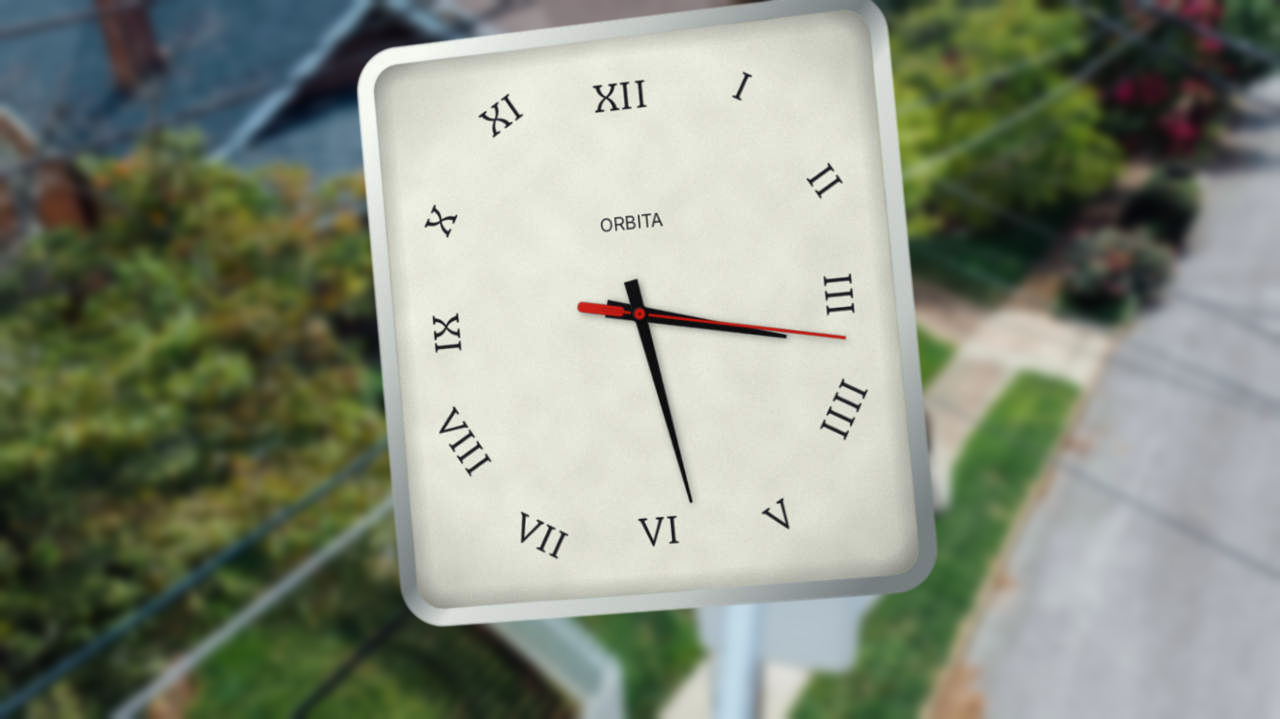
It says 3:28:17
